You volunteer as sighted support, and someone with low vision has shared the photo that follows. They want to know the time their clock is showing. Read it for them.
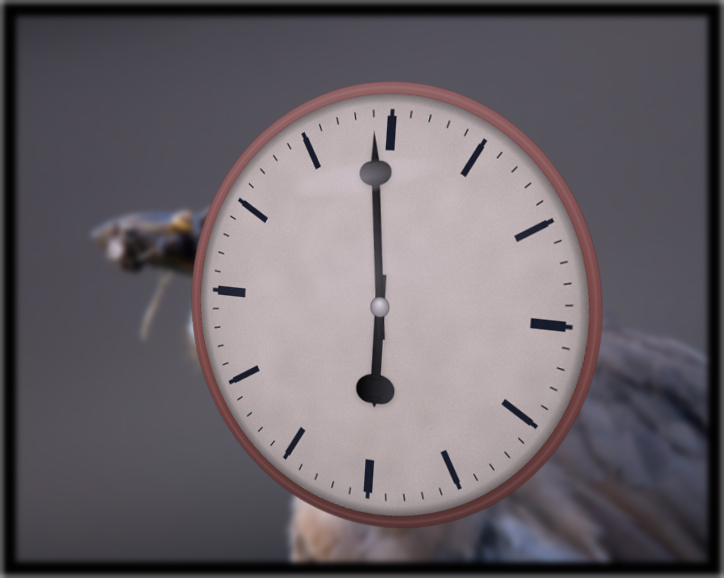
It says 5:59
